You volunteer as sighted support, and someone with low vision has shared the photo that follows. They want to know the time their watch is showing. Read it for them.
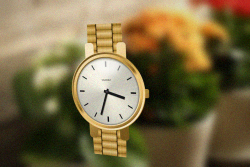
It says 3:33
